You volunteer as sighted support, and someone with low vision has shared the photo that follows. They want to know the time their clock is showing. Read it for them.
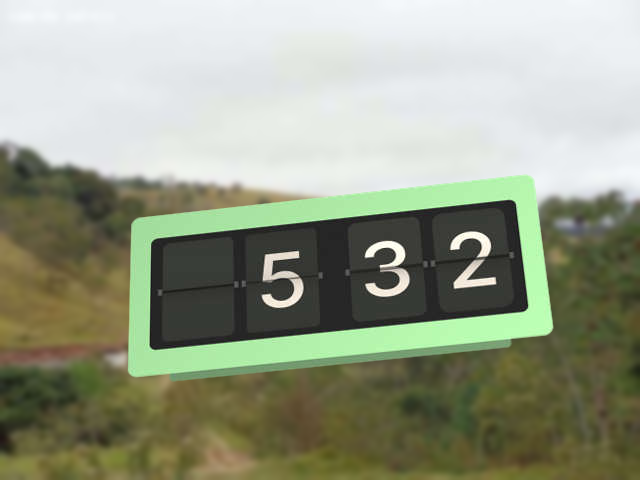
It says 5:32
